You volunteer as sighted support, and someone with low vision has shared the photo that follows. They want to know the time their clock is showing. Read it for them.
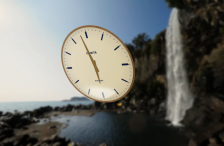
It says 5:58
